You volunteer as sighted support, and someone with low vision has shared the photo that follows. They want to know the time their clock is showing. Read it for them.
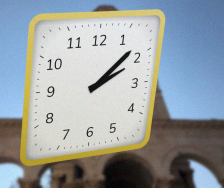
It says 2:08
